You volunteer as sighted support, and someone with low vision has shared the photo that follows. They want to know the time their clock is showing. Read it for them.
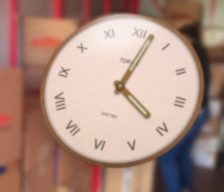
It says 4:02
